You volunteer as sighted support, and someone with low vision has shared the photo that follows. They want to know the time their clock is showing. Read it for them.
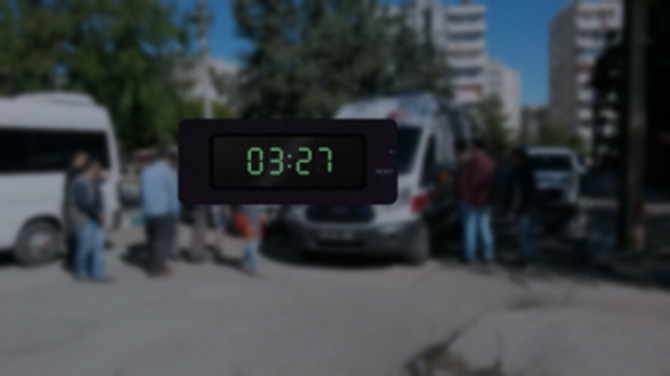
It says 3:27
